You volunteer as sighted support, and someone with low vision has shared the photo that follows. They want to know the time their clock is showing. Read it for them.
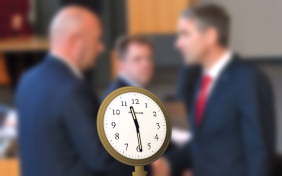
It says 11:29
